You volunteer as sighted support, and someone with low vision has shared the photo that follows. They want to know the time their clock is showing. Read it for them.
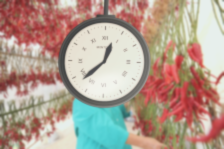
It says 12:38
